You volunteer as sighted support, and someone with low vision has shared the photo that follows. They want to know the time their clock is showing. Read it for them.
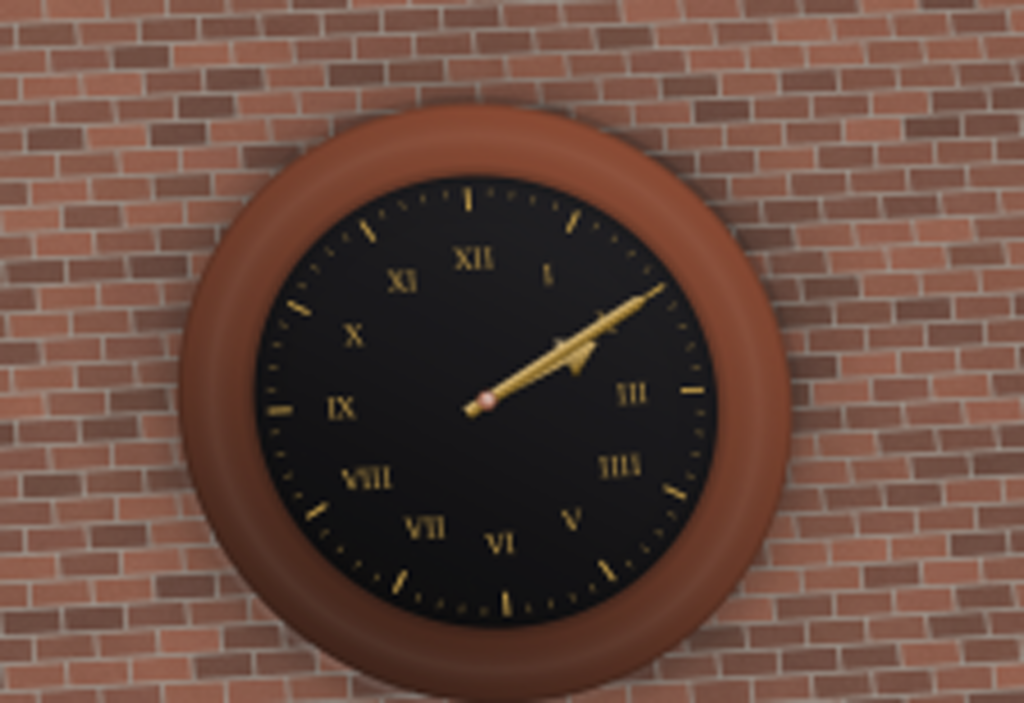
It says 2:10
